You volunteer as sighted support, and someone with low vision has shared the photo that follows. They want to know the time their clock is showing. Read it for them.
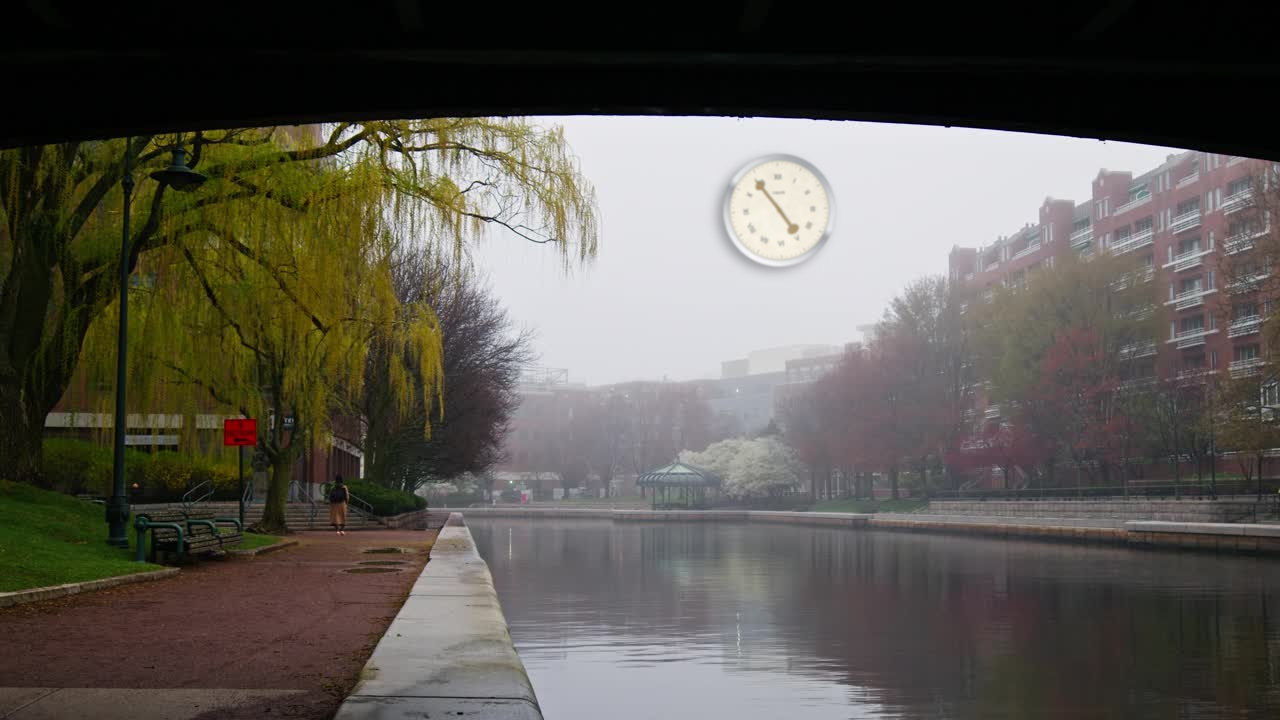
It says 4:54
